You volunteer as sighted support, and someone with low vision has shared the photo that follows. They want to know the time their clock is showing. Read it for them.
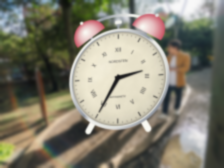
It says 2:35
